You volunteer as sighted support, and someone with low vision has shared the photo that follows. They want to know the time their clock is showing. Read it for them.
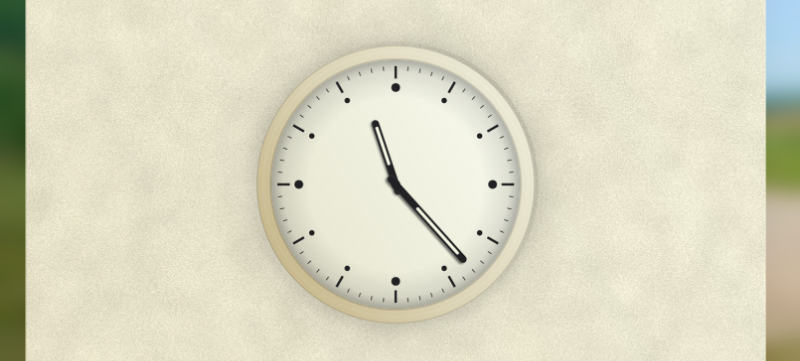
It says 11:23
